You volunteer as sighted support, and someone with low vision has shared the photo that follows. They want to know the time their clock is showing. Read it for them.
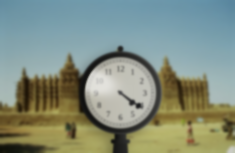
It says 4:21
